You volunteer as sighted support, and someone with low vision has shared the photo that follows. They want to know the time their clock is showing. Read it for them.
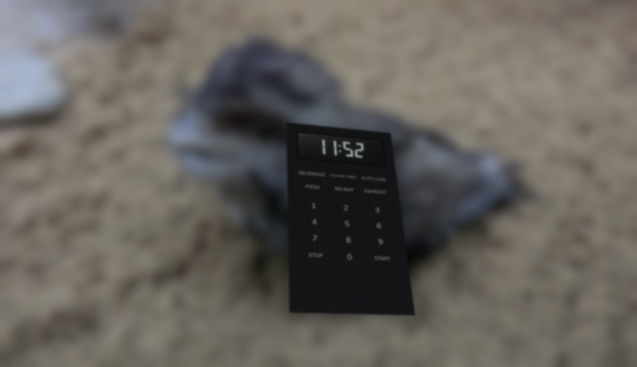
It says 11:52
